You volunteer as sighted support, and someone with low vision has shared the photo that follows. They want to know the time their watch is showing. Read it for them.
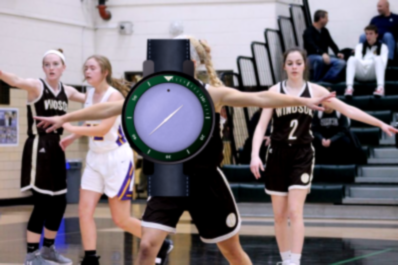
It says 1:38
